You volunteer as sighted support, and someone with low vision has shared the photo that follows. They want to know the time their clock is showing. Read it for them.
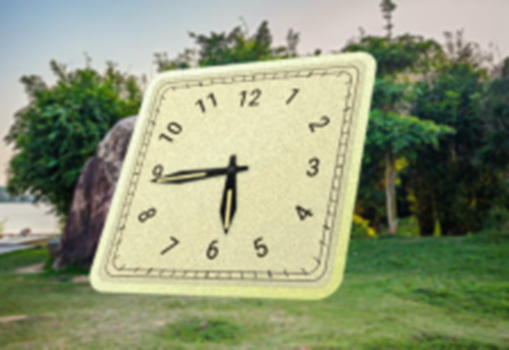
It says 5:44
